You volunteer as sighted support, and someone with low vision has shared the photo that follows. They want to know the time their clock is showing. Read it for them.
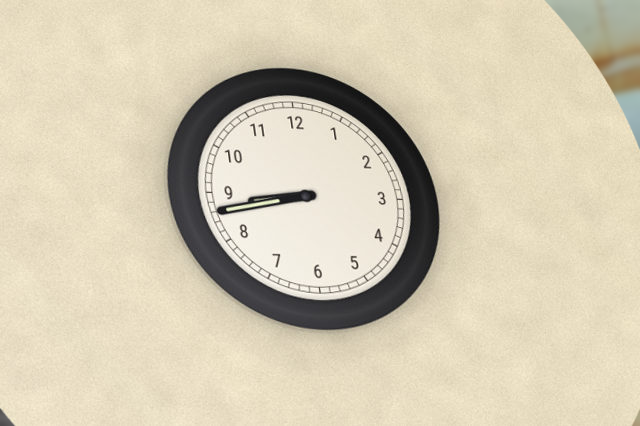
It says 8:43
